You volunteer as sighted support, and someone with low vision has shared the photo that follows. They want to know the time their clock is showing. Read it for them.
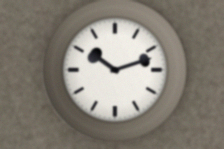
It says 10:12
